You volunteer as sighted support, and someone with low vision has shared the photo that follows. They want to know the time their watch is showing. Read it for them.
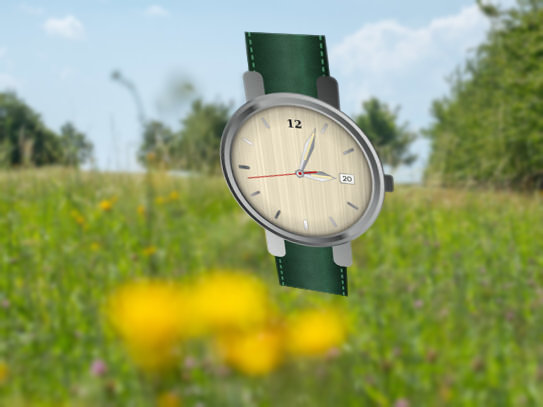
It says 3:03:43
